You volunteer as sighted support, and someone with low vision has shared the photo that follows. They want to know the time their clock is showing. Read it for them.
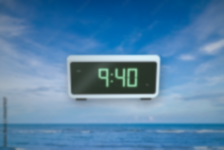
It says 9:40
